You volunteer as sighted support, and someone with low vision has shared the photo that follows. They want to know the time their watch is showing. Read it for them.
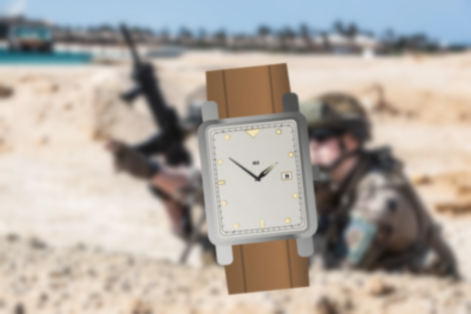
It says 1:52
